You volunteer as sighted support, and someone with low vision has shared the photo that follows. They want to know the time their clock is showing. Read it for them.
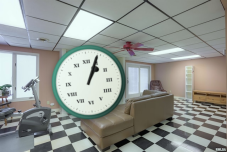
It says 1:04
